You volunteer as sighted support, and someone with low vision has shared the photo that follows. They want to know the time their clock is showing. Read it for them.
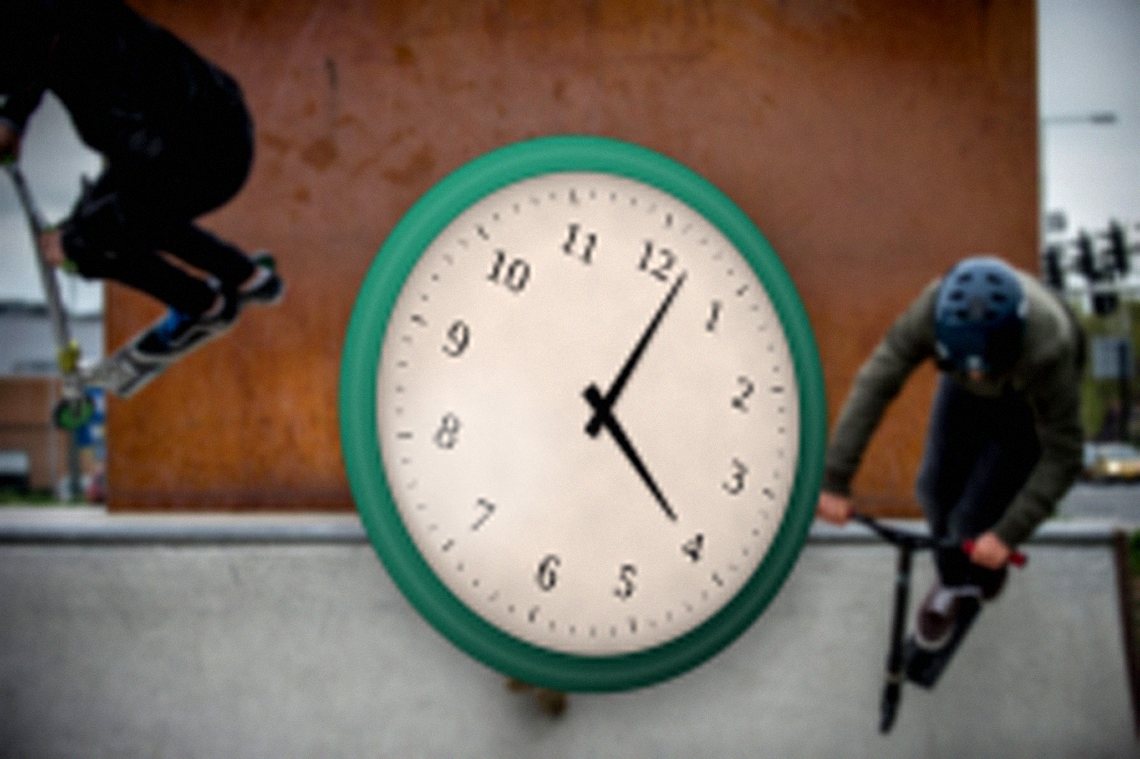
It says 4:02
